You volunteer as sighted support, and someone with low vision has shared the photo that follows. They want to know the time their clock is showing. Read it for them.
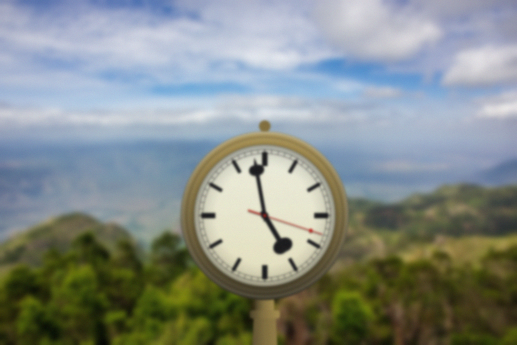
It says 4:58:18
